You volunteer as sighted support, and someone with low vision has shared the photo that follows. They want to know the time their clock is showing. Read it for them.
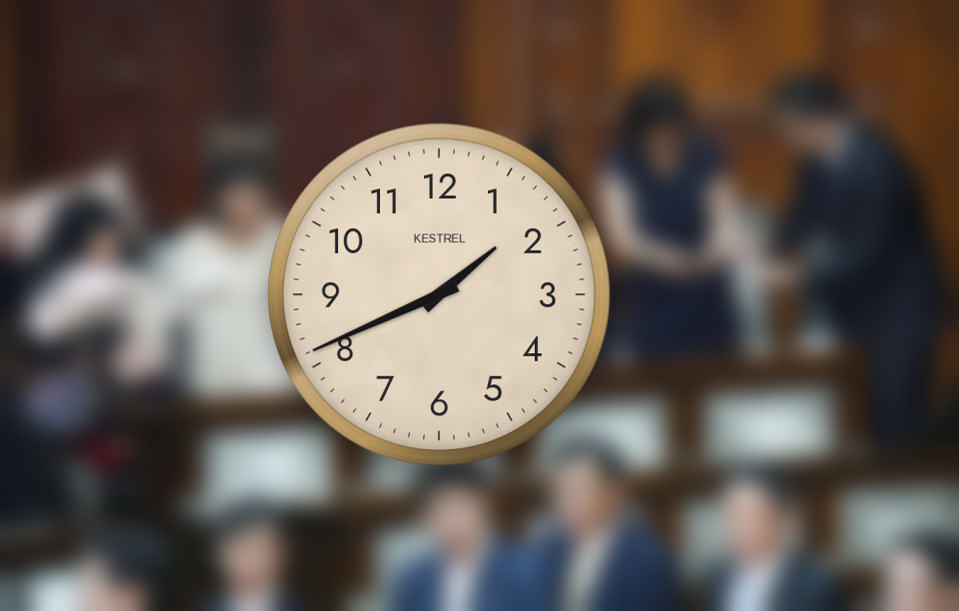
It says 1:41
